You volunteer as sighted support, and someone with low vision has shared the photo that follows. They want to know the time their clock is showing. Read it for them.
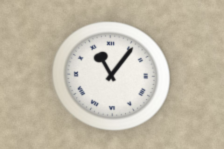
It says 11:06
